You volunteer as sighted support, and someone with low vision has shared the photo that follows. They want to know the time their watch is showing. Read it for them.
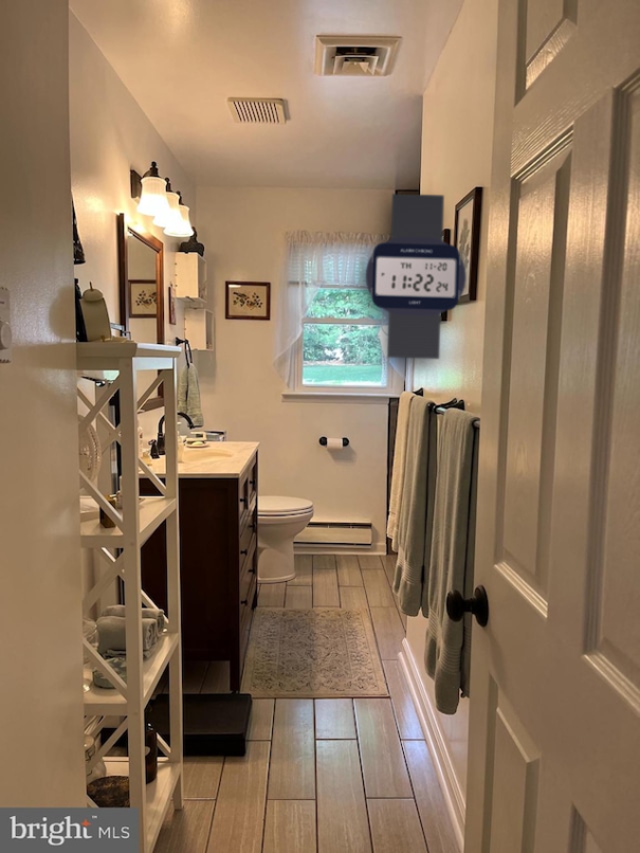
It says 11:22:24
